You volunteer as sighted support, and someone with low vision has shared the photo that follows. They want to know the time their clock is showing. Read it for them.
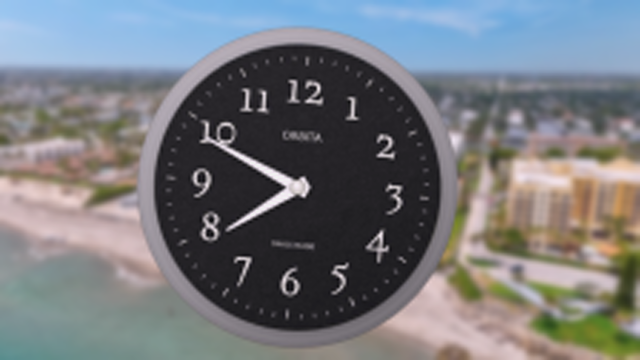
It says 7:49
